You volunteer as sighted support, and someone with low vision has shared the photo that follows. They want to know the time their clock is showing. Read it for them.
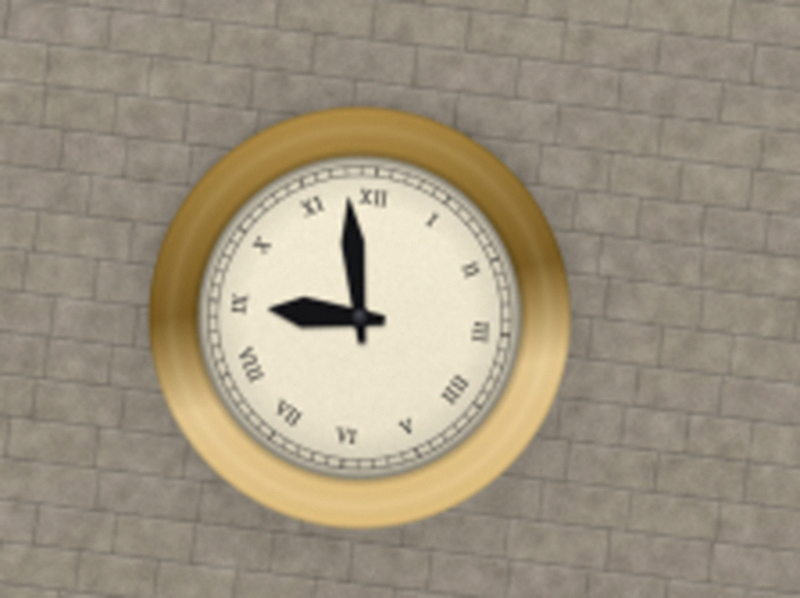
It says 8:58
